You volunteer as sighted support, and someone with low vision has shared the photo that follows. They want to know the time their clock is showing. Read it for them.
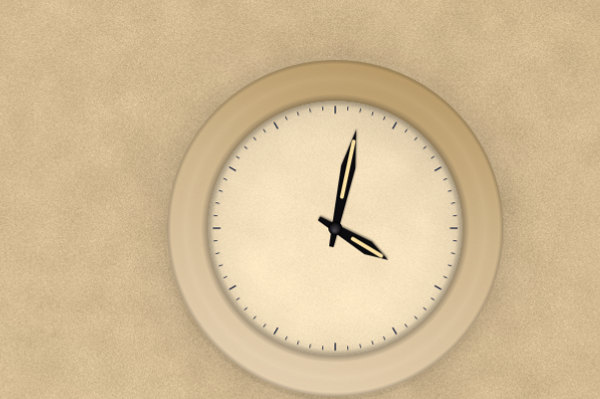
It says 4:02
